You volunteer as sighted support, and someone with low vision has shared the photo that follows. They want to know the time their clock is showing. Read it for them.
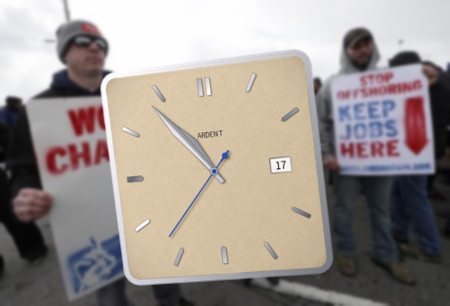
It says 10:53:37
